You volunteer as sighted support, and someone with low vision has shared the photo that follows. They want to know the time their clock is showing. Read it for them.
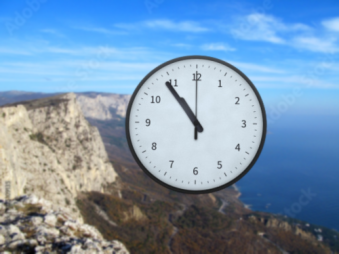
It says 10:54:00
